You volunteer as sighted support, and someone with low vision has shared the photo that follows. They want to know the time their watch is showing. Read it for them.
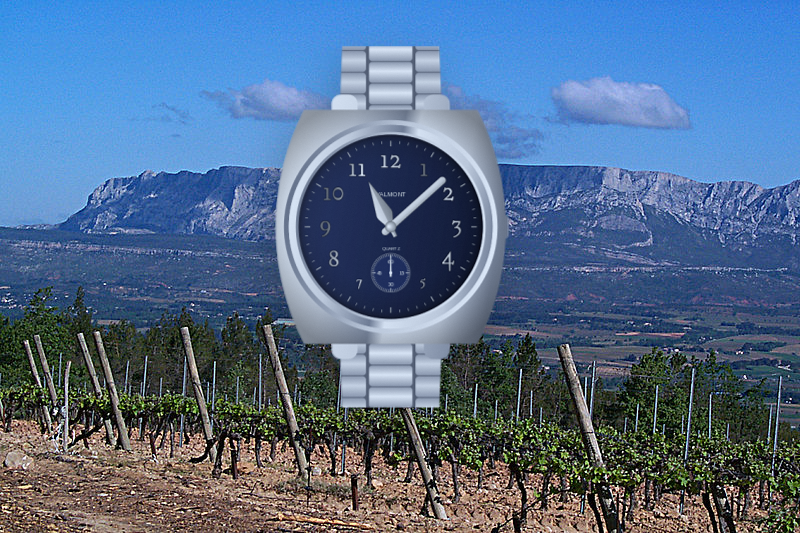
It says 11:08
